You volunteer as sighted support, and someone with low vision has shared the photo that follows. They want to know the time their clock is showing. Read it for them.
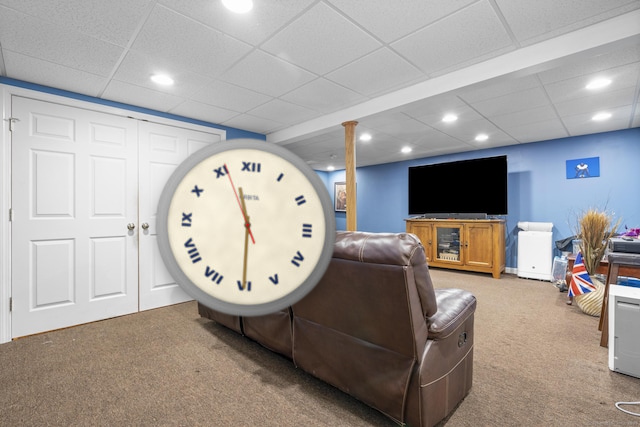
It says 11:29:56
